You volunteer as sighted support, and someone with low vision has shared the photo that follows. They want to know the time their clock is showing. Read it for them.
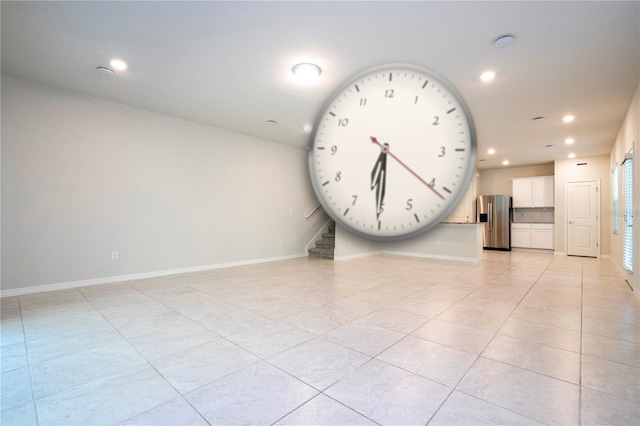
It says 6:30:21
